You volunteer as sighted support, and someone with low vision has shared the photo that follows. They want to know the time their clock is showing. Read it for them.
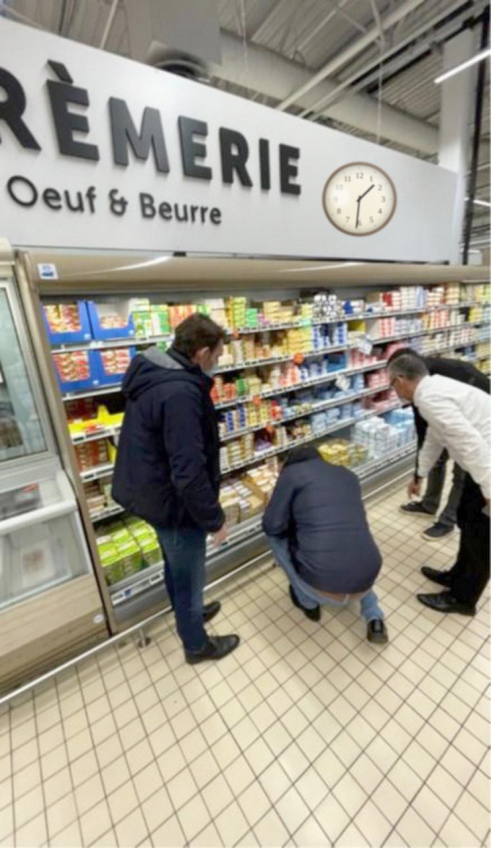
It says 1:31
